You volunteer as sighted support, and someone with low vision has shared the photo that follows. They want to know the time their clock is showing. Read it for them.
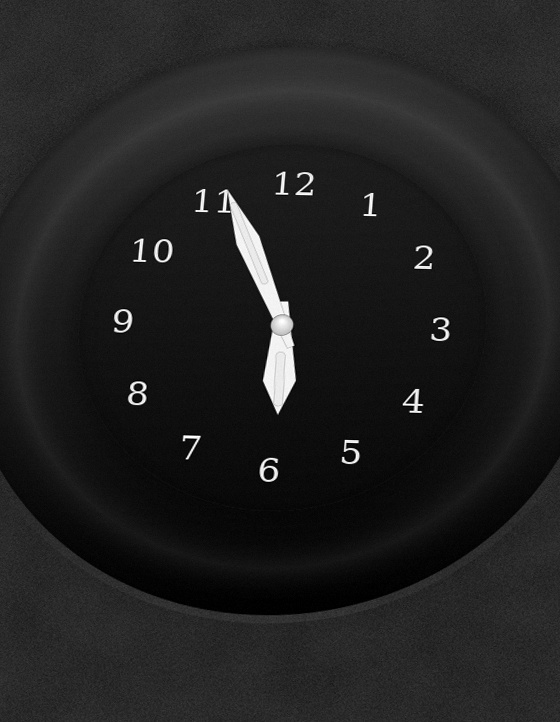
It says 5:56
